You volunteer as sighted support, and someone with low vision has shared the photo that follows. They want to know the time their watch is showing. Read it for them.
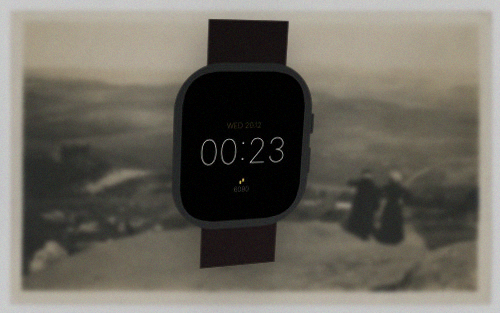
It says 0:23
